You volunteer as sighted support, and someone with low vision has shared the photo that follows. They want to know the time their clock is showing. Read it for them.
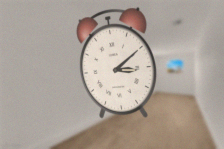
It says 3:10
